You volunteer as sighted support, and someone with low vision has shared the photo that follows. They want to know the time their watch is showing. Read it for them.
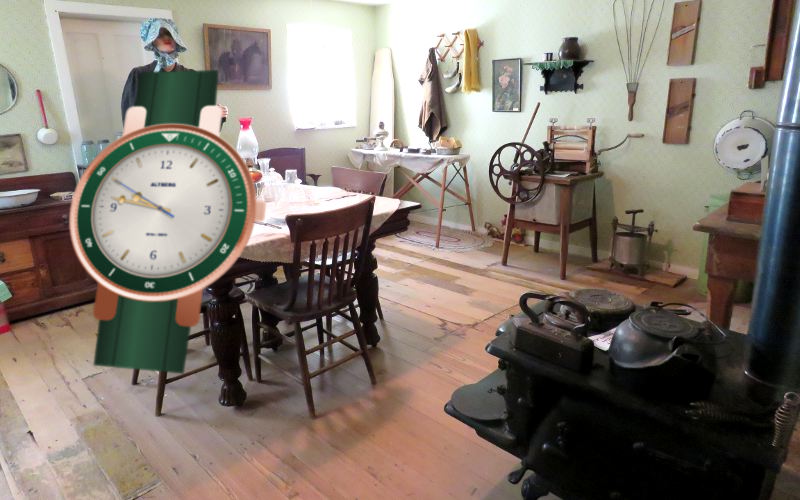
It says 9:46:50
